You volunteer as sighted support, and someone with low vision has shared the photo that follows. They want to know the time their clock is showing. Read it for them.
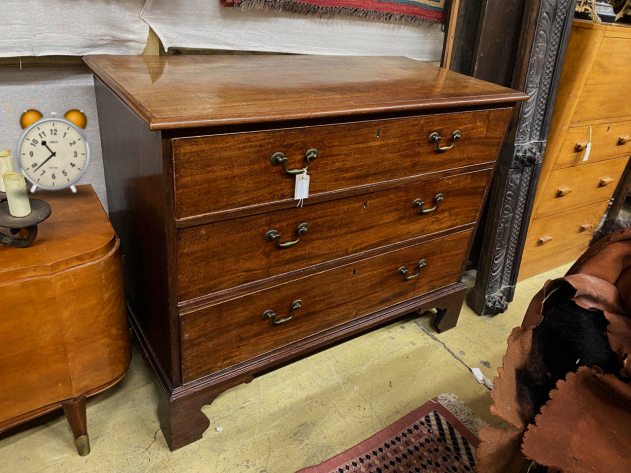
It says 10:38
